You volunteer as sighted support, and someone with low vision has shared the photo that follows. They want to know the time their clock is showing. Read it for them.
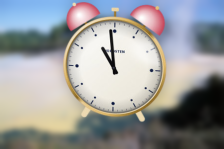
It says 10:59
